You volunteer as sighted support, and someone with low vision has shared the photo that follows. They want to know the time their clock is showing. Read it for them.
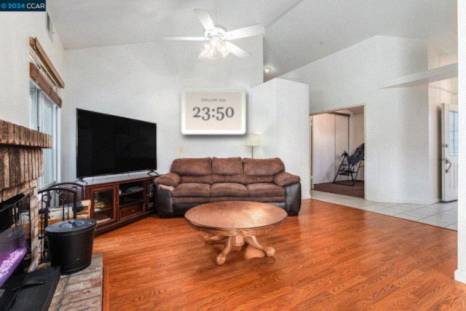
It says 23:50
